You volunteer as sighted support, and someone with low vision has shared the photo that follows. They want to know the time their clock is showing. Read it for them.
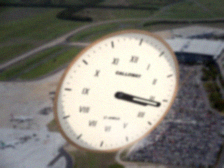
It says 3:16
